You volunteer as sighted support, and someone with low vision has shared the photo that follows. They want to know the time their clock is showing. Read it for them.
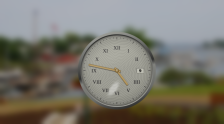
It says 4:47
